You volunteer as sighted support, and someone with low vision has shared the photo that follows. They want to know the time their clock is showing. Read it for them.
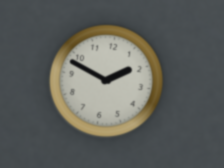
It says 1:48
